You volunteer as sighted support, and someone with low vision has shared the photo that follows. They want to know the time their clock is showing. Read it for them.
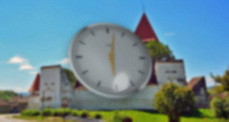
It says 6:02
